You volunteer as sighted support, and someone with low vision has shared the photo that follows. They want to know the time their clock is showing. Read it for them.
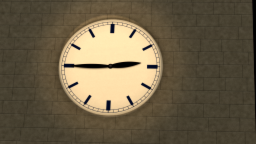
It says 2:45
